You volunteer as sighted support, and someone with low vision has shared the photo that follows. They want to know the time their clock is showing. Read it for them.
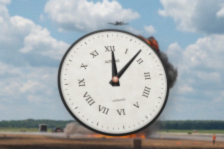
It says 12:08
